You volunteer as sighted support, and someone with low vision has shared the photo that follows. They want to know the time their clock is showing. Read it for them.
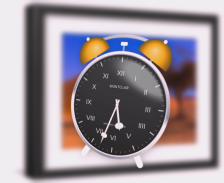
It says 5:33
